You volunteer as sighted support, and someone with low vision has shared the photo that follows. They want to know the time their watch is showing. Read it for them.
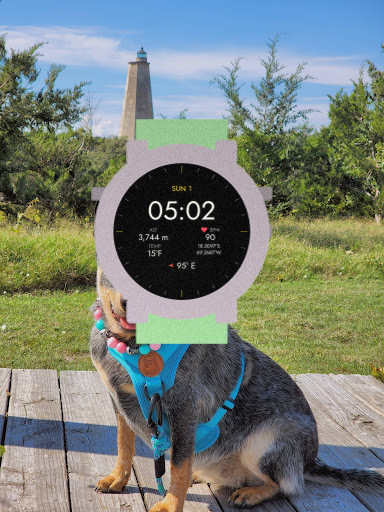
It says 5:02
